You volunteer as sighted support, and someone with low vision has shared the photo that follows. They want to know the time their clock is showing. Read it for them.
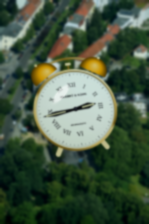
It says 2:44
